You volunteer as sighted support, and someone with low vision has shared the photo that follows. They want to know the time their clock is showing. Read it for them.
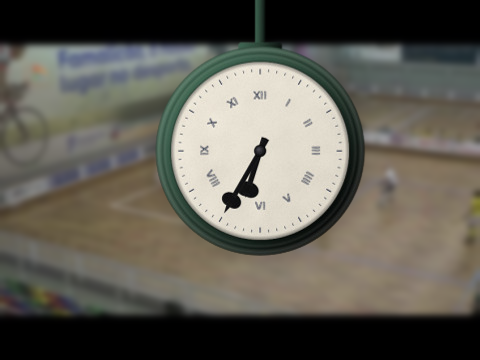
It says 6:35
